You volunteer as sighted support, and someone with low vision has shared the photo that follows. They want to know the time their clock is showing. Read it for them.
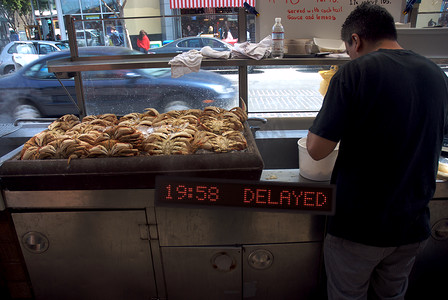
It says 19:58
